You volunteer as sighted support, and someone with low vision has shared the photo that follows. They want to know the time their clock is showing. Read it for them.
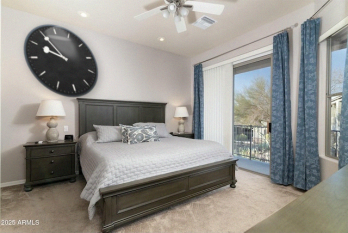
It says 9:55
